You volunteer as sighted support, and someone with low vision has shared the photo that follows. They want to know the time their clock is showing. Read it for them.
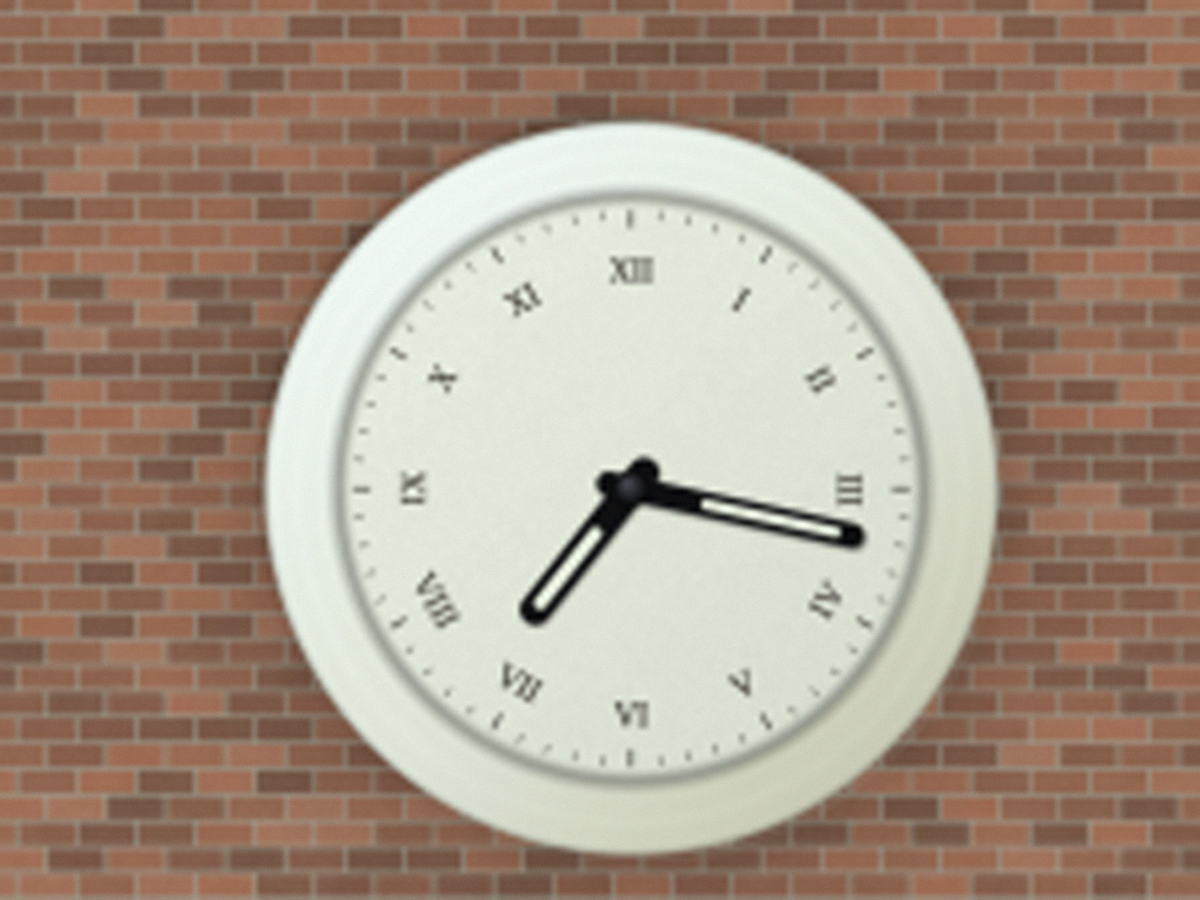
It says 7:17
